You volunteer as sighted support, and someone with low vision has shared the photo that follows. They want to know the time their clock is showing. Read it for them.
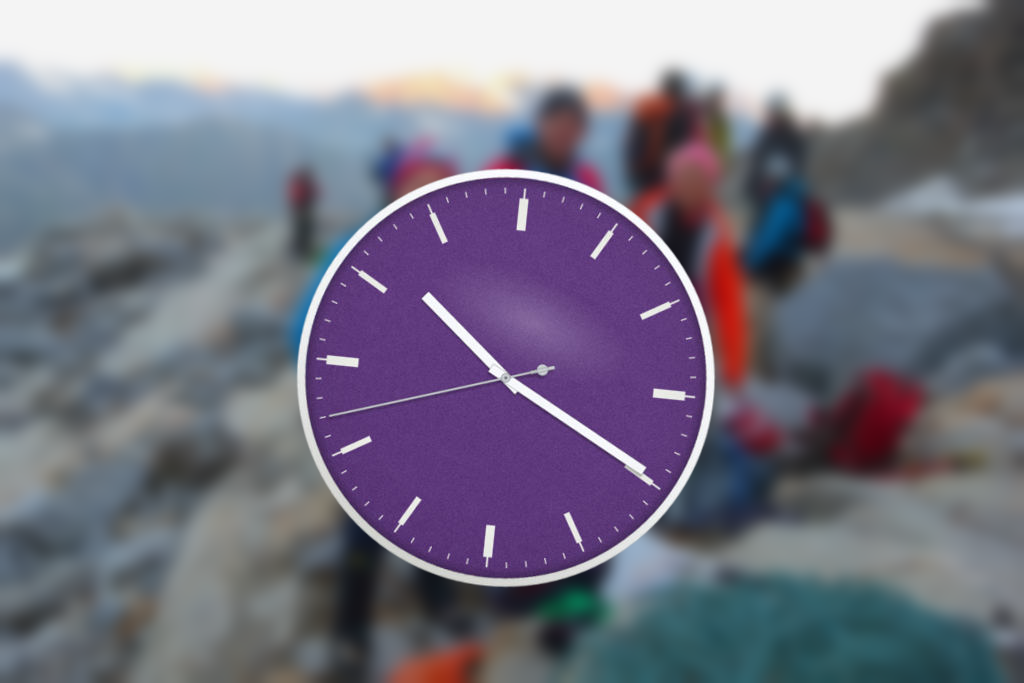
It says 10:19:42
